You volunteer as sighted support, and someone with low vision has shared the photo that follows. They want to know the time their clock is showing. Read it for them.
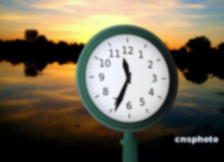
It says 11:34
